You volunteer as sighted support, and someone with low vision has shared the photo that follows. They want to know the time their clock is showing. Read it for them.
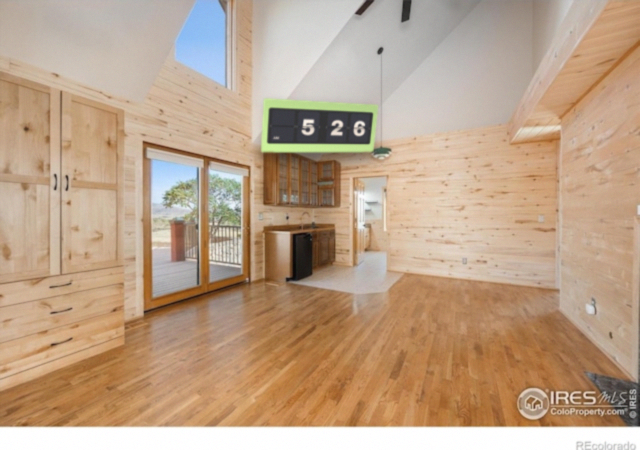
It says 5:26
